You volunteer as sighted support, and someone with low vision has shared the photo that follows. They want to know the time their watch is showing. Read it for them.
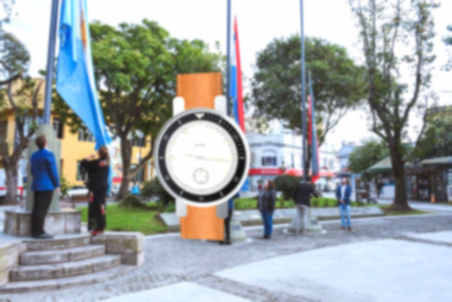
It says 9:16
